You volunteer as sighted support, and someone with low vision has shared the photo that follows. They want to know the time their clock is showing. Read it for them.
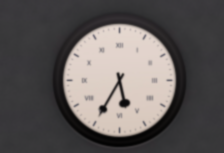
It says 5:35
